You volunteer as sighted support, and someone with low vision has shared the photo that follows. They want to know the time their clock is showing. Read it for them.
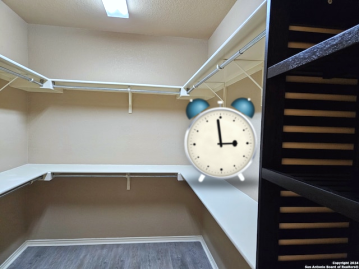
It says 2:59
